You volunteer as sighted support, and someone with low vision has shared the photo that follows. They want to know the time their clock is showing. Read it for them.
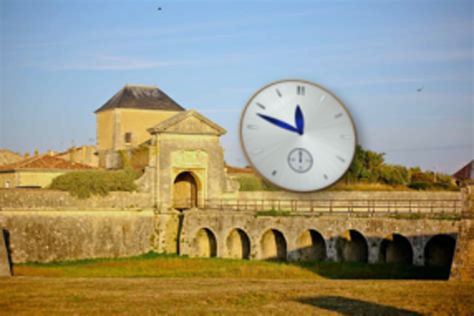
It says 11:48
